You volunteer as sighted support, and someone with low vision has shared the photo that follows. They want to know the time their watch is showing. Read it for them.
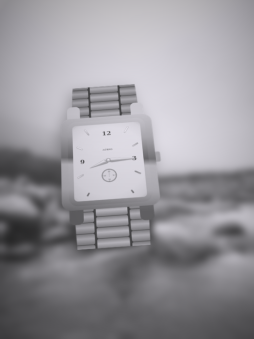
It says 8:15
